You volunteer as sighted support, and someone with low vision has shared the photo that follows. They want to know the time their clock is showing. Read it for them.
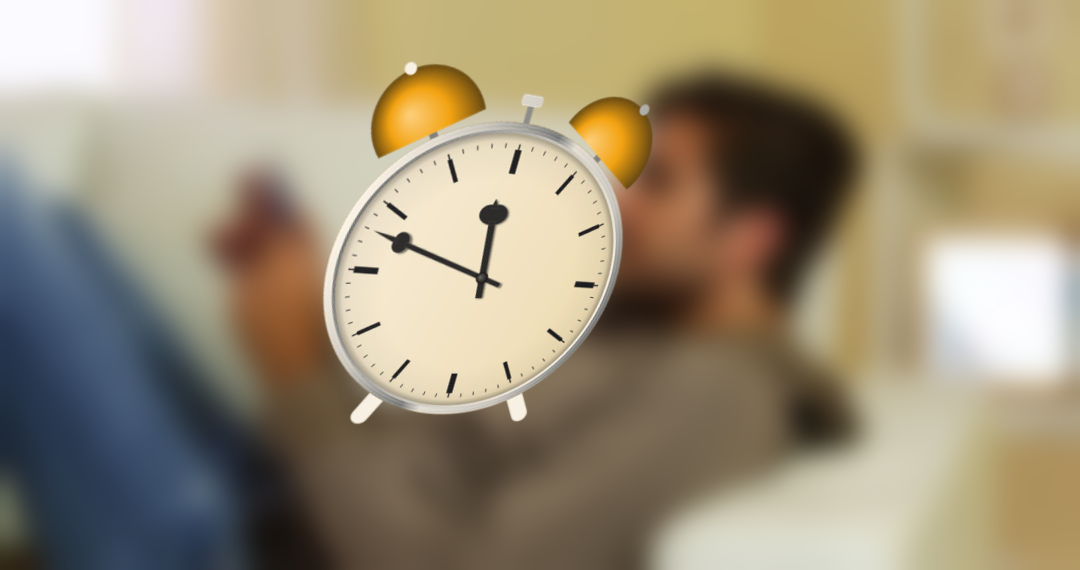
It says 11:48
